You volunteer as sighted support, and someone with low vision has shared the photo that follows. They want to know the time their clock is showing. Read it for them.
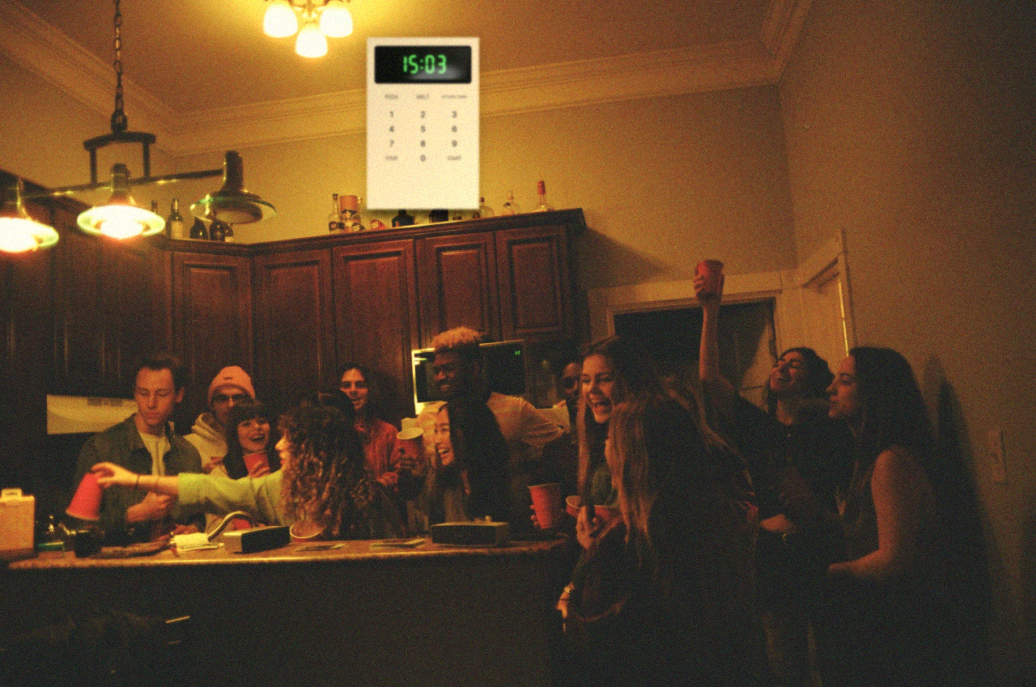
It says 15:03
